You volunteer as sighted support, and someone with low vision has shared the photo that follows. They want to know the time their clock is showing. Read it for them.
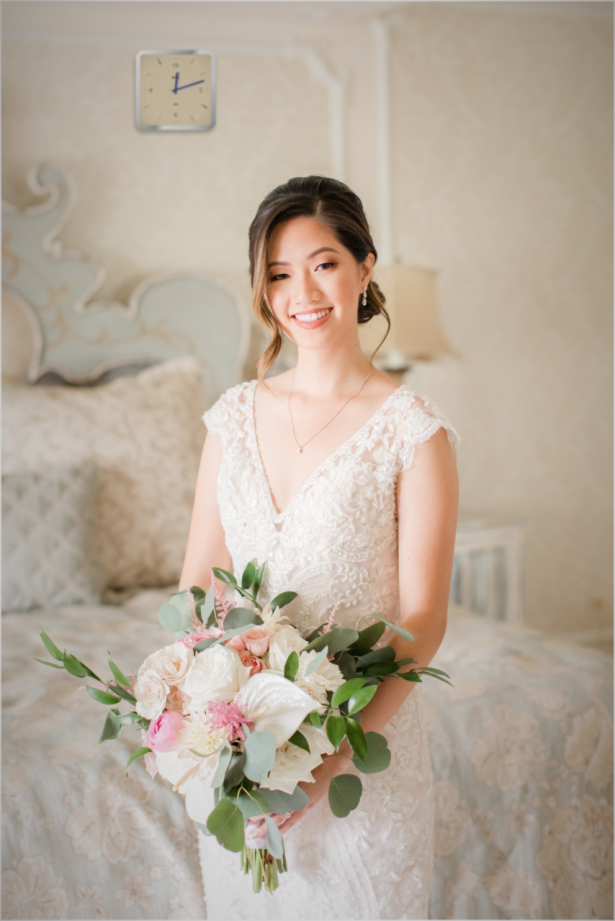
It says 12:12
